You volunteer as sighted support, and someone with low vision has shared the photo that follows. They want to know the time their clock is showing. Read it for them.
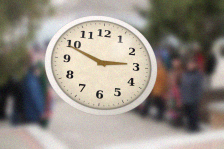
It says 2:49
